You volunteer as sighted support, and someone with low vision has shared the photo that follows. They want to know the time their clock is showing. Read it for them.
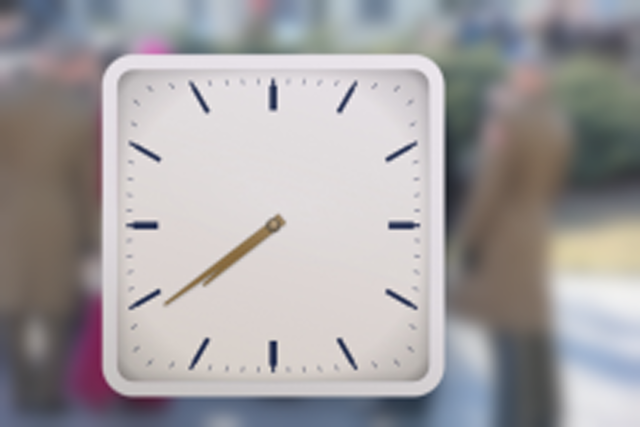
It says 7:39
